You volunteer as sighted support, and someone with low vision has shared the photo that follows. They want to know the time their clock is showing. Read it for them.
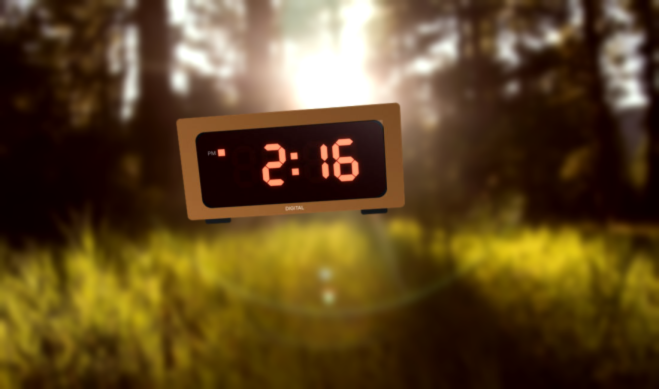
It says 2:16
